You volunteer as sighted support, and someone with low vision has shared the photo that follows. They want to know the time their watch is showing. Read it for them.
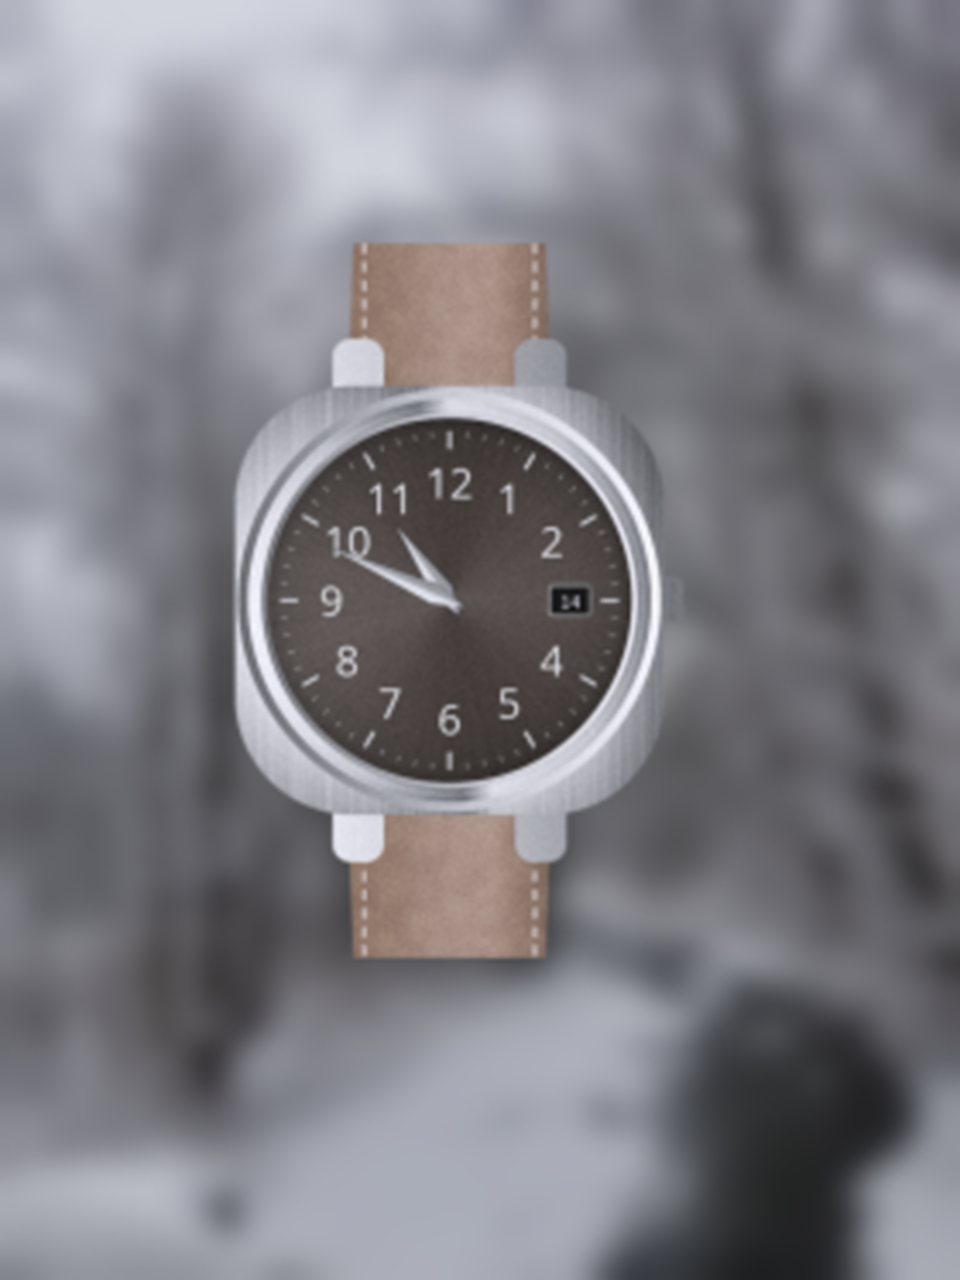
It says 10:49
